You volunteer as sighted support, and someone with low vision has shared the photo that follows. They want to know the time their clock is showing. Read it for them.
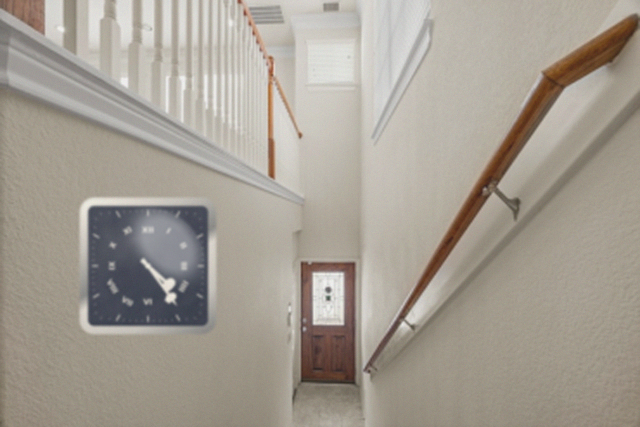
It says 4:24
